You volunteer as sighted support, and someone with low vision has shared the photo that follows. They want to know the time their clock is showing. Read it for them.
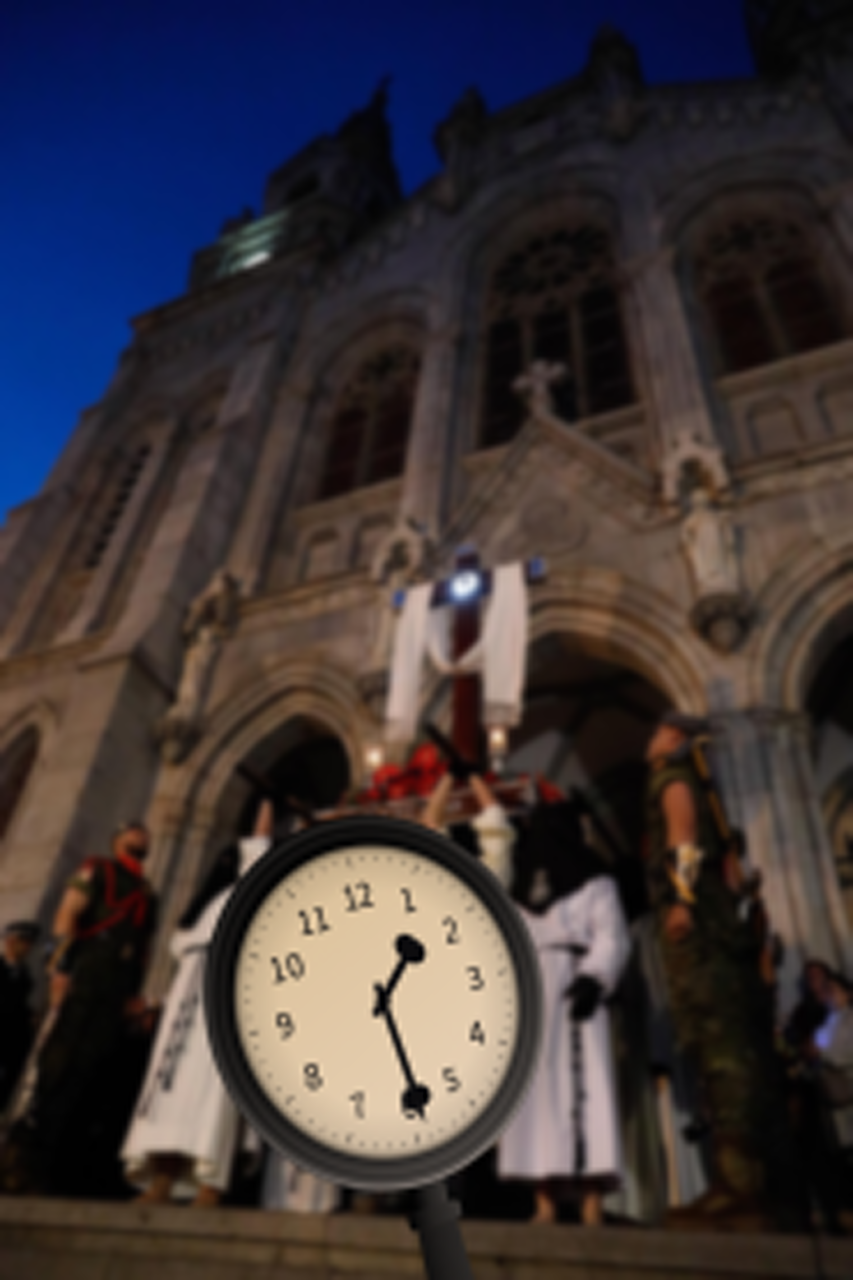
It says 1:29
